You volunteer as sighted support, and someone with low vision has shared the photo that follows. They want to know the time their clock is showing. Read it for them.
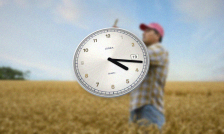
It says 4:17
